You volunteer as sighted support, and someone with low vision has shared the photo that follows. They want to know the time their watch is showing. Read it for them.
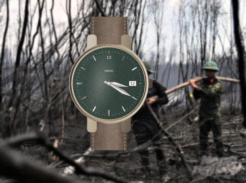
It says 3:20
